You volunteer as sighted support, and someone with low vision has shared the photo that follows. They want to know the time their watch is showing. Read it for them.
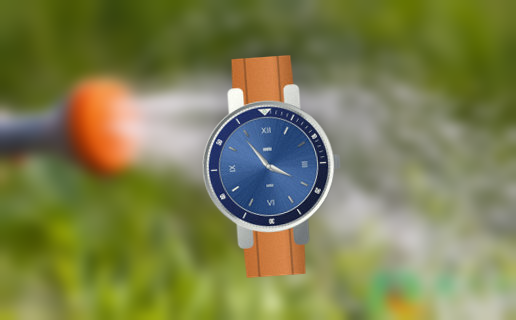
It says 3:54
